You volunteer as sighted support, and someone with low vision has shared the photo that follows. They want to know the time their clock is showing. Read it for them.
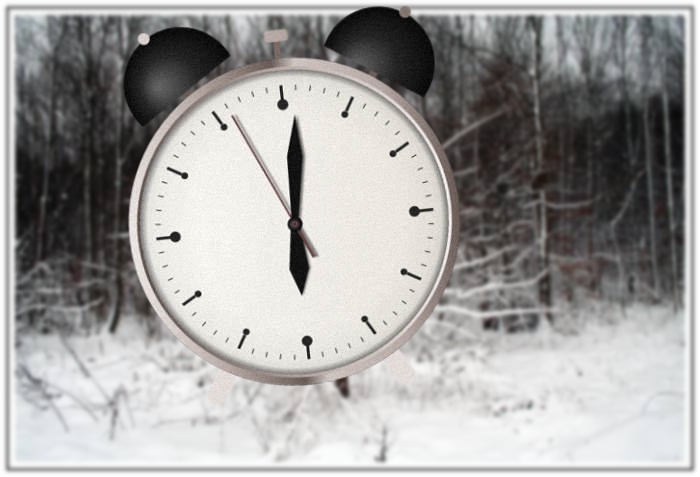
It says 6:00:56
